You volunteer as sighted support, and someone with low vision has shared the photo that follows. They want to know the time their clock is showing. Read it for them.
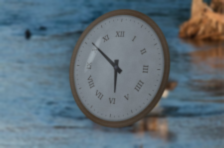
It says 5:51
